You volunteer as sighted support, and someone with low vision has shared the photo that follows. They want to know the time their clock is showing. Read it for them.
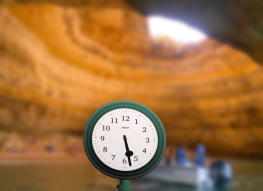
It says 5:28
